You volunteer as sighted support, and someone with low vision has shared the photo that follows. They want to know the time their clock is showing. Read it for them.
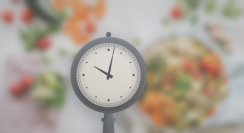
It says 10:02
